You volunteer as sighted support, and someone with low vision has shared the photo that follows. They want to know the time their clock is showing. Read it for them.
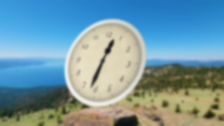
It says 12:32
